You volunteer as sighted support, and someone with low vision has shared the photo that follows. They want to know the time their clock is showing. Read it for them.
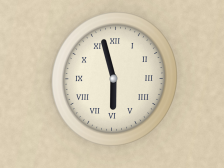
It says 5:57
